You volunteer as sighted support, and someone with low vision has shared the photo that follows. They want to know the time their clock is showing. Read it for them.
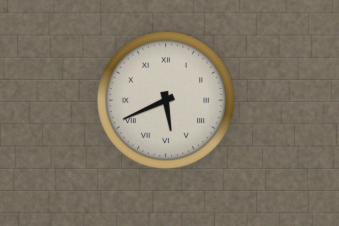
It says 5:41
